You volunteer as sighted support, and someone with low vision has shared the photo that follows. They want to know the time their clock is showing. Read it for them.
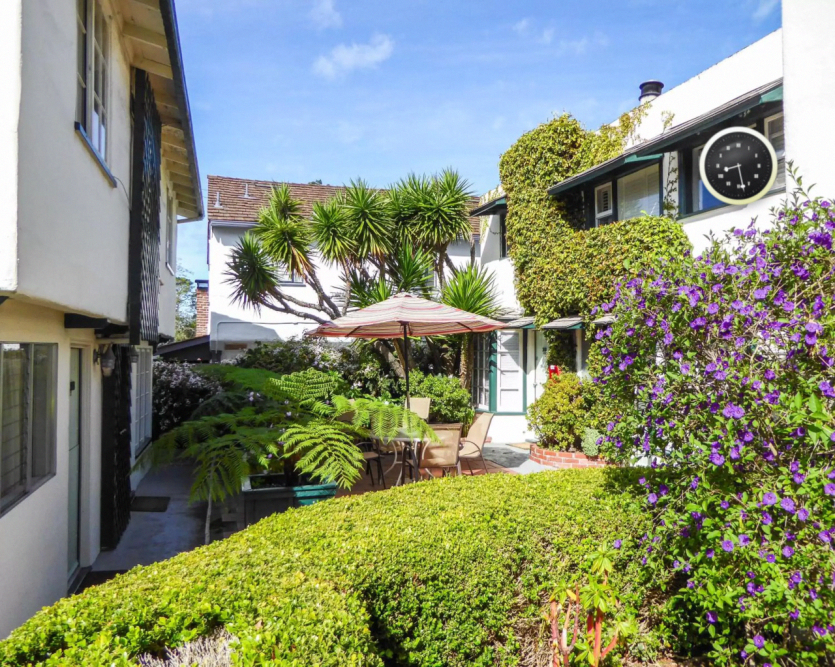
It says 8:28
